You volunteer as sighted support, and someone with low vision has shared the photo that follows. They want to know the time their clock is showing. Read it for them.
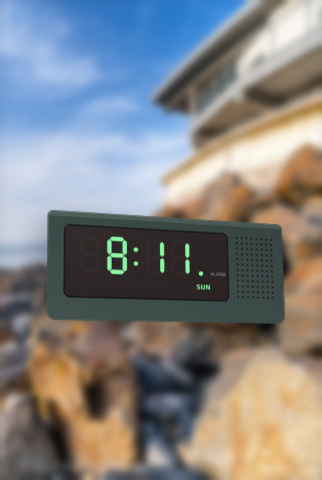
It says 8:11
